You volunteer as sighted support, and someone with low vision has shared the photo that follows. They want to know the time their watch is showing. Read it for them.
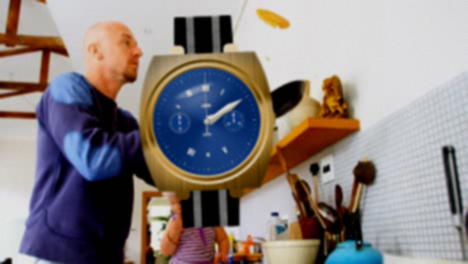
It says 2:10
